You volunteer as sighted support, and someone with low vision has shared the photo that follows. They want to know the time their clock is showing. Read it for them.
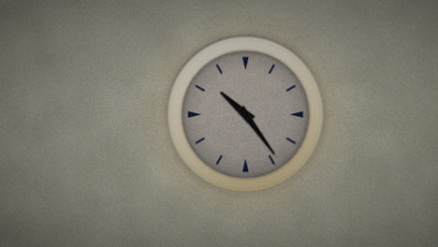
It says 10:24
